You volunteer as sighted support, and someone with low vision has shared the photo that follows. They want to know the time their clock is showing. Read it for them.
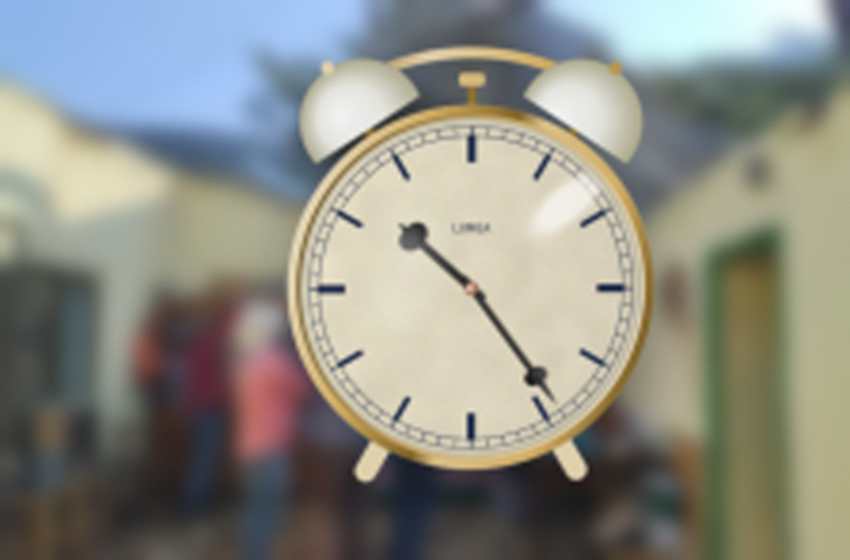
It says 10:24
